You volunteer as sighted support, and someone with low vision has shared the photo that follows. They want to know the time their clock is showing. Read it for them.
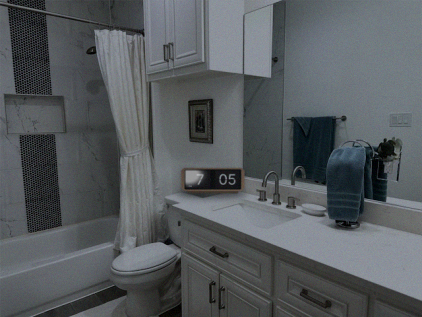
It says 7:05
